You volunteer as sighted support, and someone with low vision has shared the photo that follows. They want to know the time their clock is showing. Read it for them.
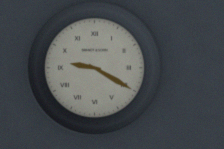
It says 9:20
